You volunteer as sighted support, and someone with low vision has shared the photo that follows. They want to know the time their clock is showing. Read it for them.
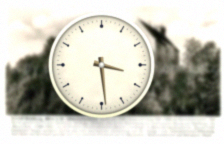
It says 3:29
